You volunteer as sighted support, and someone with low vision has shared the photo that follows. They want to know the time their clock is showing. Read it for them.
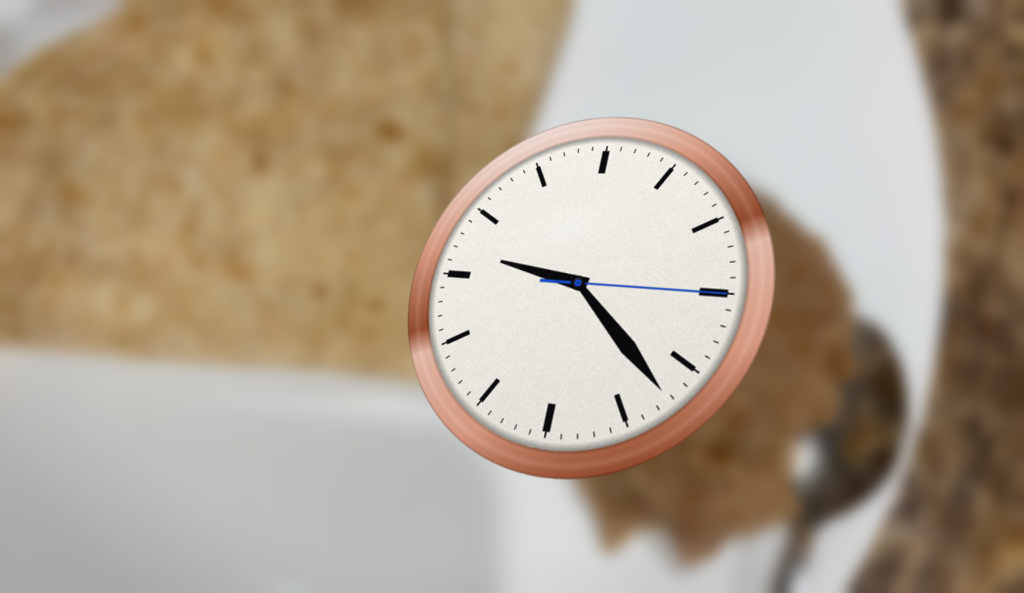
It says 9:22:15
